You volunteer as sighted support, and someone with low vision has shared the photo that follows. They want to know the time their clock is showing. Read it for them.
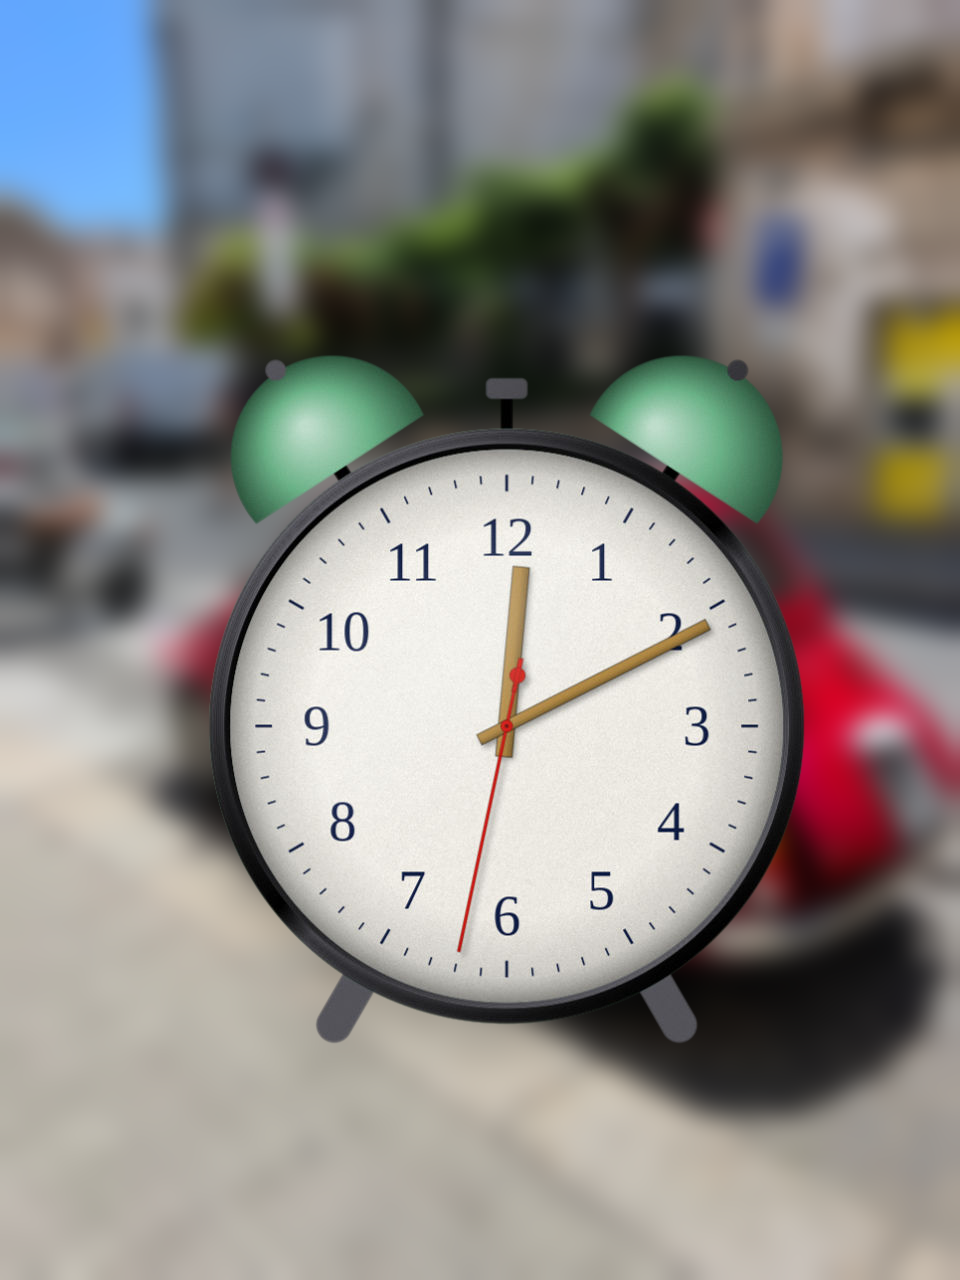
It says 12:10:32
